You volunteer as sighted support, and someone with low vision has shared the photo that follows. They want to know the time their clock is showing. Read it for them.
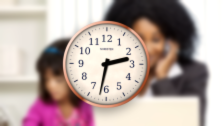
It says 2:32
